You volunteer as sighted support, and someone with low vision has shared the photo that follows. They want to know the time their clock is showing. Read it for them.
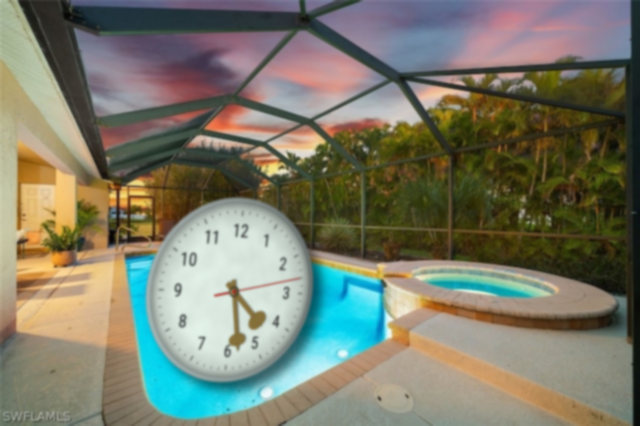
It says 4:28:13
